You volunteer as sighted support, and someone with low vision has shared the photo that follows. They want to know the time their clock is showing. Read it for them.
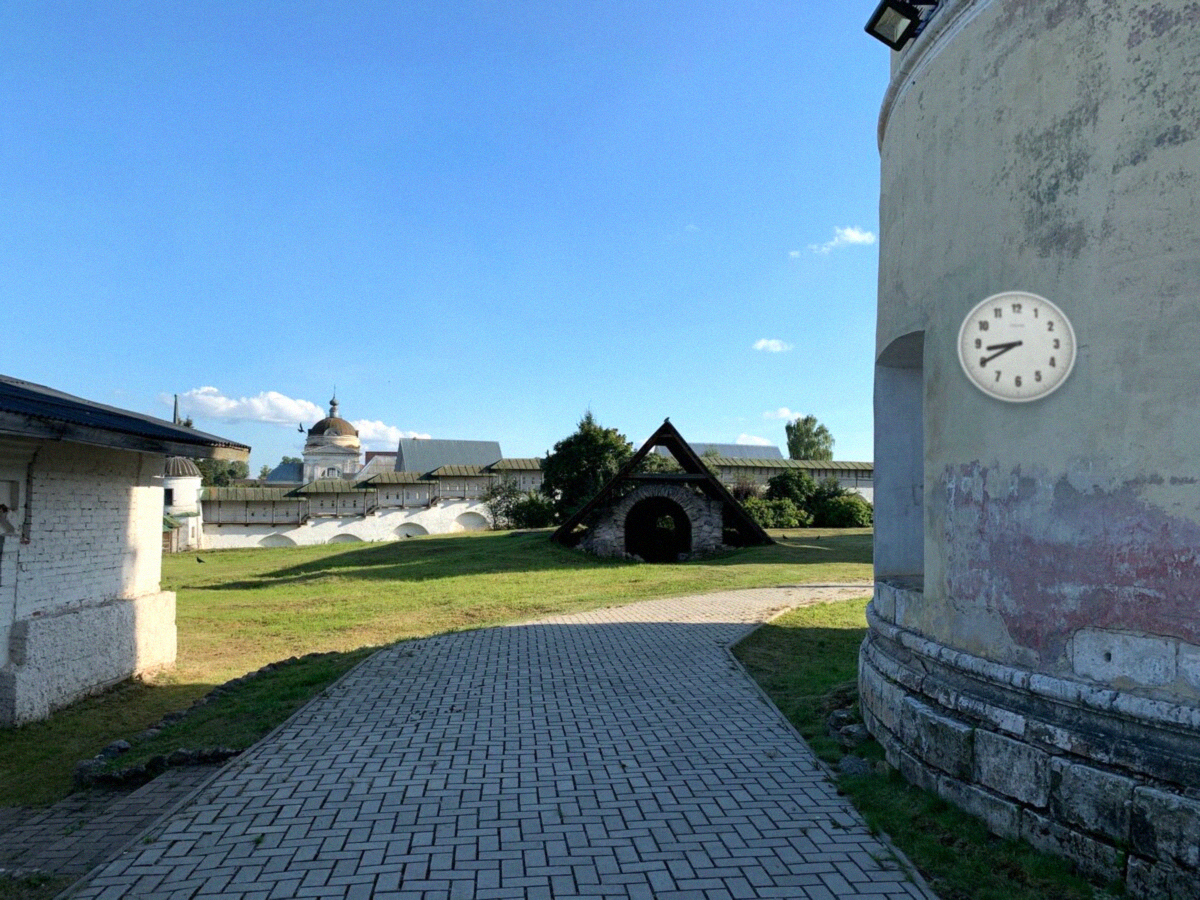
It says 8:40
